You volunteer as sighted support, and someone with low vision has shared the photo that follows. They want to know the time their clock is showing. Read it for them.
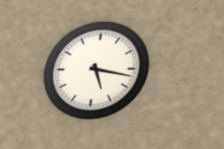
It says 5:17
